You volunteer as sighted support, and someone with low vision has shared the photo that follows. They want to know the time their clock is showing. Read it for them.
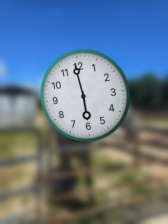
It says 5:59
